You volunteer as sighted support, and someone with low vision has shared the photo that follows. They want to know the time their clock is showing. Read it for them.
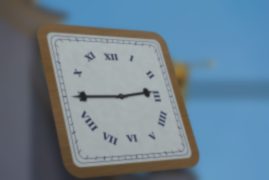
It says 2:45
